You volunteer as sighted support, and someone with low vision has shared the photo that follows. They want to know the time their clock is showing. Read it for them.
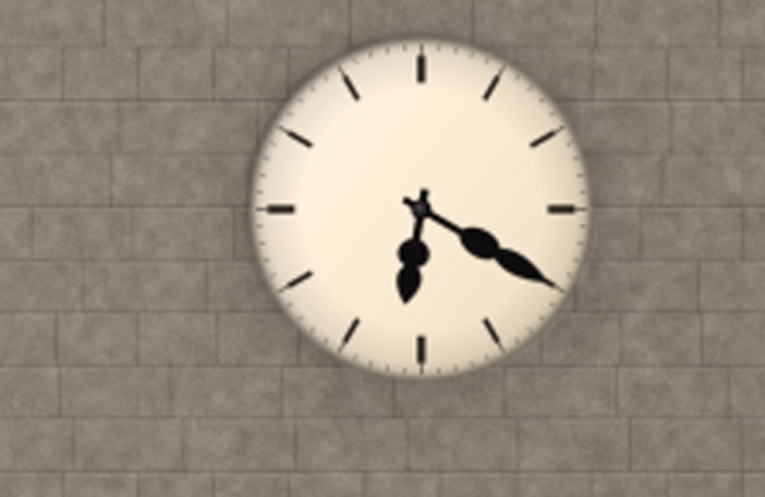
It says 6:20
